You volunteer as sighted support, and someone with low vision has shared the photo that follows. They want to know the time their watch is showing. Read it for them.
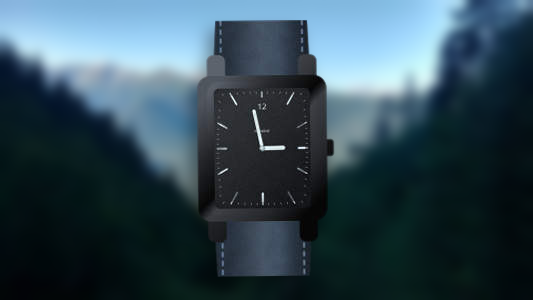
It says 2:58
